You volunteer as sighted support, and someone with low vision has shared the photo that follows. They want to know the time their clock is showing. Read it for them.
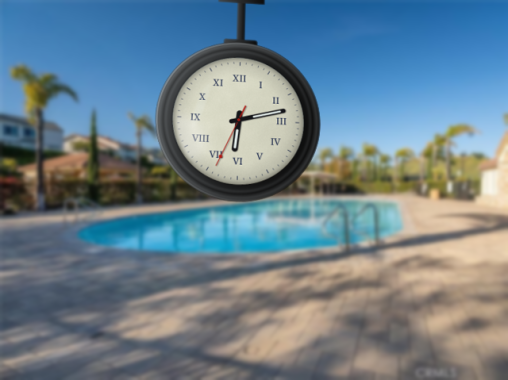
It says 6:12:34
